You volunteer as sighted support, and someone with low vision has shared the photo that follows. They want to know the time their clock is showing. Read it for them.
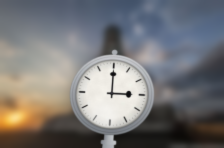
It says 3:00
